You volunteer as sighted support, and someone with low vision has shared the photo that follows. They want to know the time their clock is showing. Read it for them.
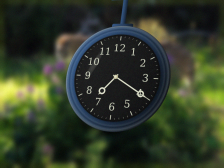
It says 7:20
